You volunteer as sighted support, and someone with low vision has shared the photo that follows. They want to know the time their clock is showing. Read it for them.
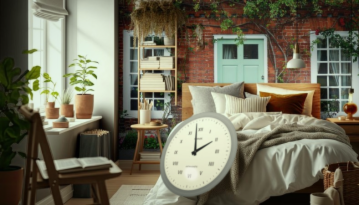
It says 1:58
